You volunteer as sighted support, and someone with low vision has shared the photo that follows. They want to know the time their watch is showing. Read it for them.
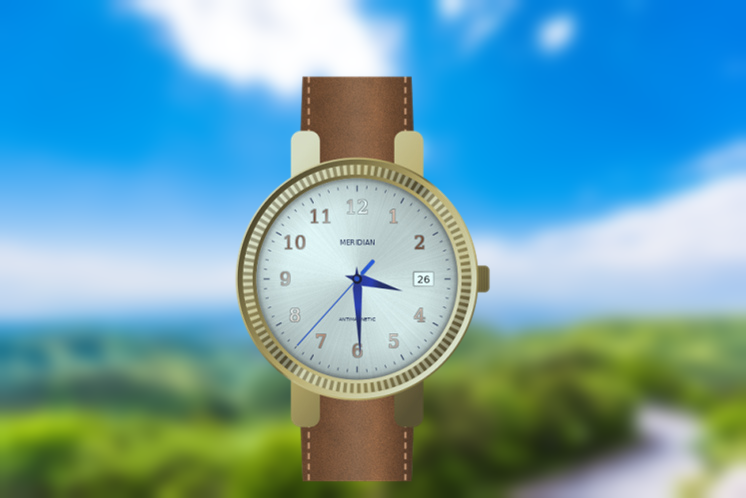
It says 3:29:37
